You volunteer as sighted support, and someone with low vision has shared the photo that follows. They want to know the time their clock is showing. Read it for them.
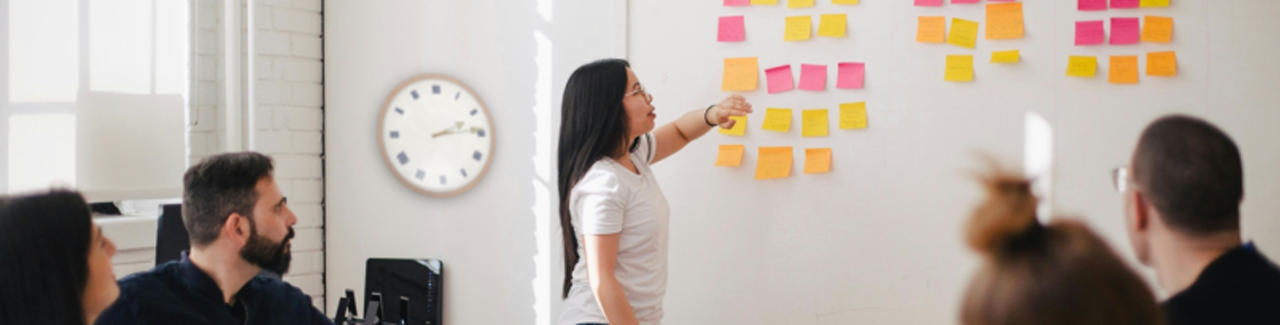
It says 2:14
